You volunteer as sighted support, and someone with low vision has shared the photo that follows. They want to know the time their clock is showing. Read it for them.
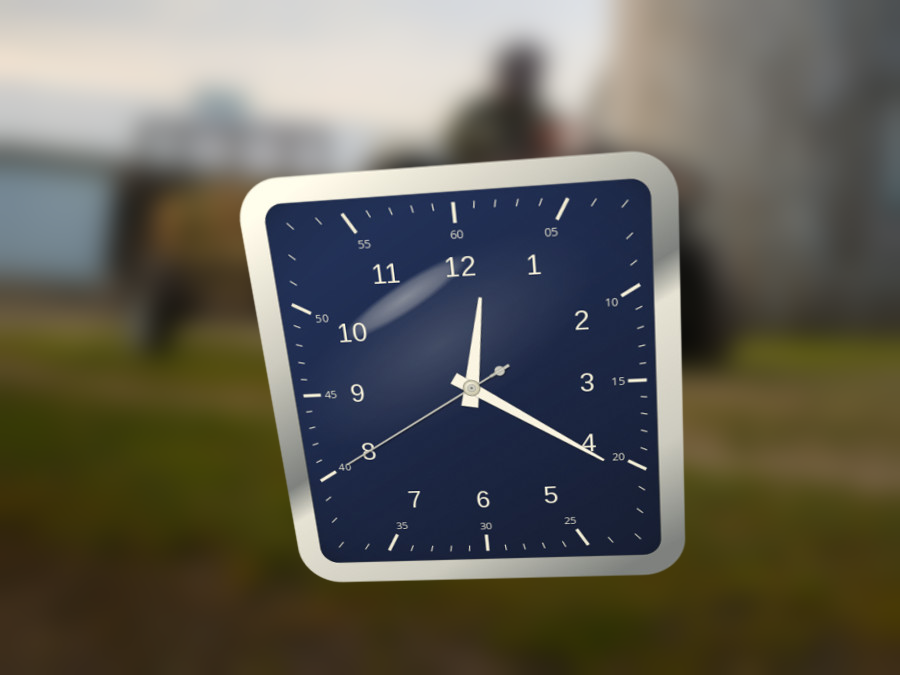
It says 12:20:40
